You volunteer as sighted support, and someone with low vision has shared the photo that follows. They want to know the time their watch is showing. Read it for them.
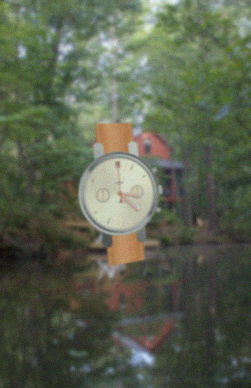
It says 3:23
